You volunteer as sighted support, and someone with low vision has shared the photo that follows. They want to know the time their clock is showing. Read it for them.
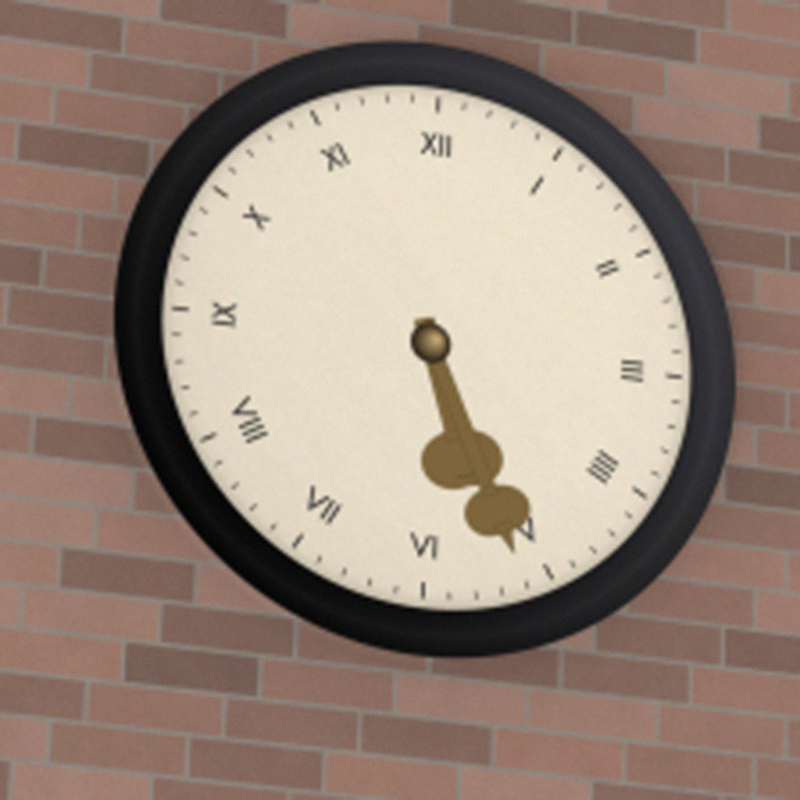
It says 5:26
